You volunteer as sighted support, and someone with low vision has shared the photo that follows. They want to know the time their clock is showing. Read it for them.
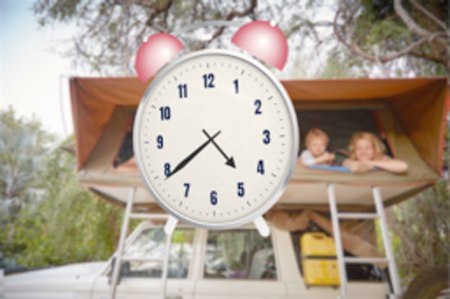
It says 4:39
